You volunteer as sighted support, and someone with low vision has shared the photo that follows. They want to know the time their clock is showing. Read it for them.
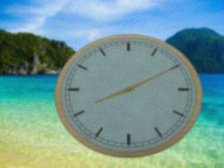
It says 8:10
